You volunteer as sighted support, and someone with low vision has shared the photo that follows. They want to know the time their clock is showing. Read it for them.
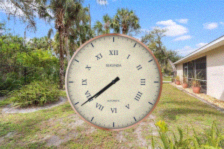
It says 7:39
